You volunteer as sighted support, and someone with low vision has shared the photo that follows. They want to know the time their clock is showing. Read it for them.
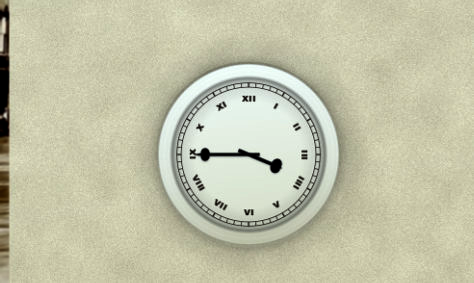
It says 3:45
